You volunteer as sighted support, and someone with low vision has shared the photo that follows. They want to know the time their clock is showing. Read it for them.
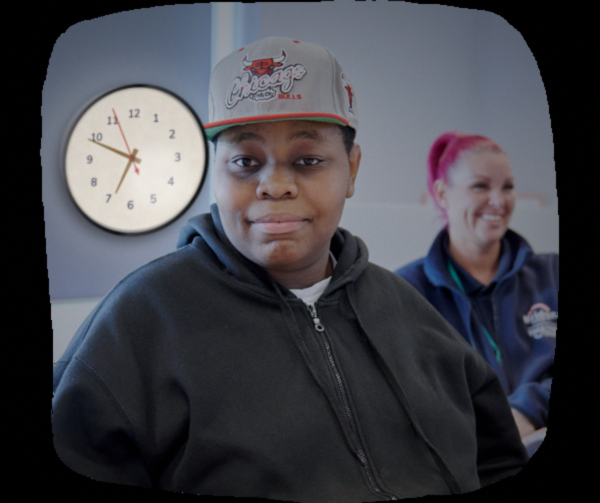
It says 6:48:56
